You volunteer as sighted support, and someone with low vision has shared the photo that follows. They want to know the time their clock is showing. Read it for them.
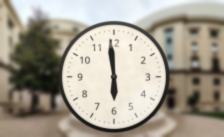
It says 5:59
